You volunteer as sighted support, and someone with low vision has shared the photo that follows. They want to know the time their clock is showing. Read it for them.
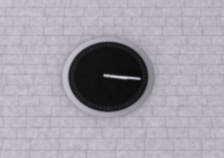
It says 3:16
